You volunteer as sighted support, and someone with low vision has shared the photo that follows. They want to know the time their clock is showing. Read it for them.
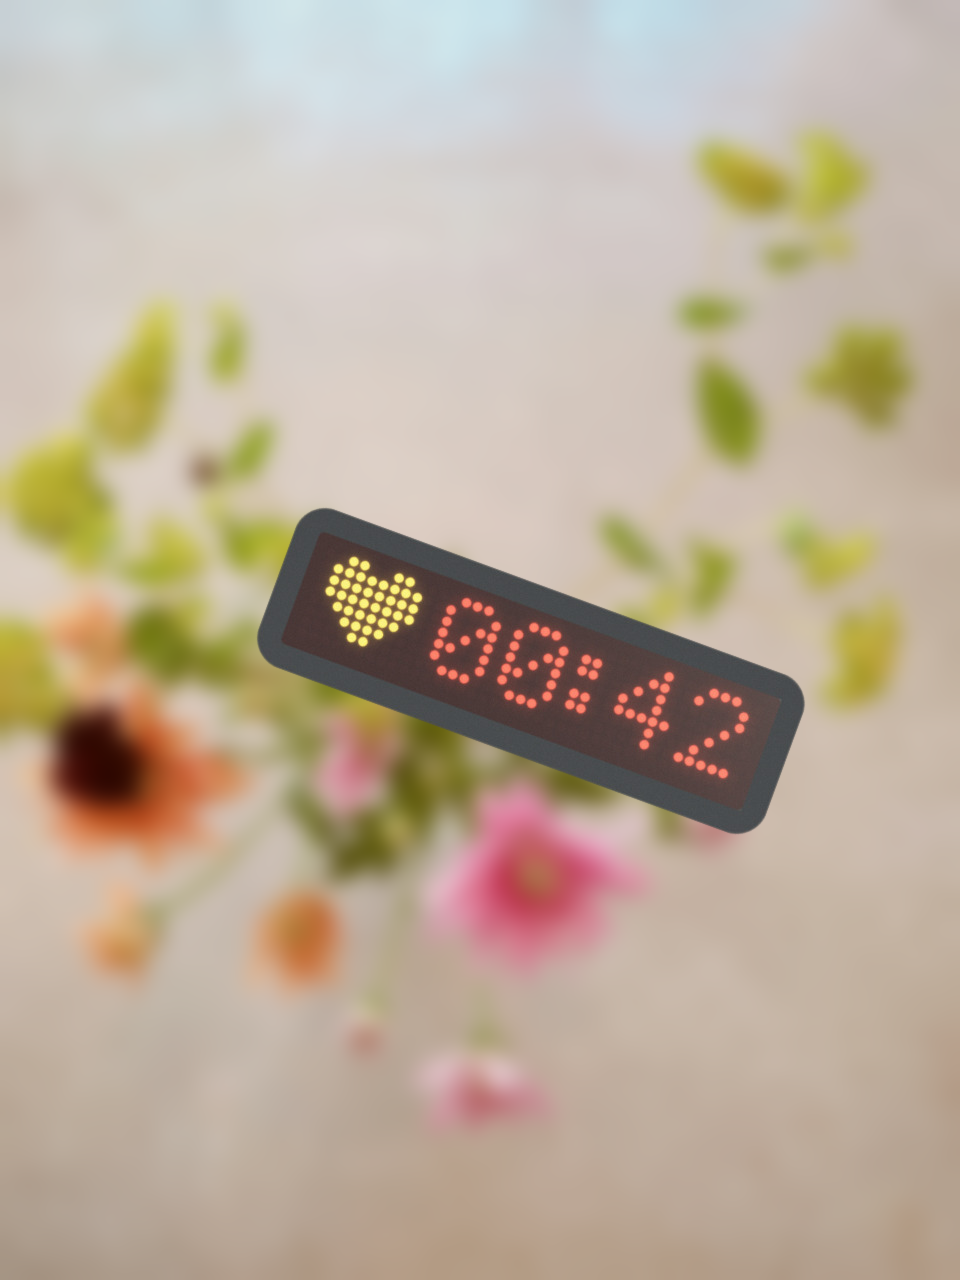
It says 0:42
